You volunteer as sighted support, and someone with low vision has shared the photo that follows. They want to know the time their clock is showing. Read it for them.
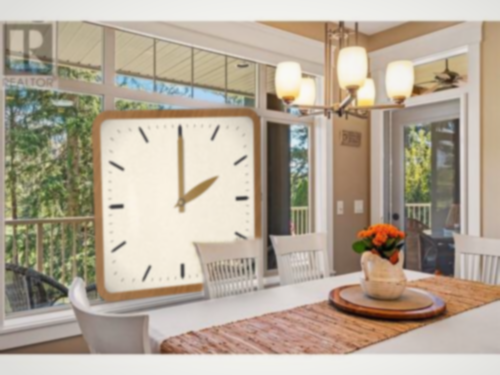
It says 2:00
